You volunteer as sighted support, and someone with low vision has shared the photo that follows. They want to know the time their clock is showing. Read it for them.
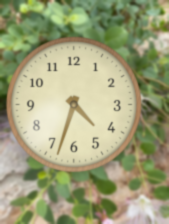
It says 4:33
